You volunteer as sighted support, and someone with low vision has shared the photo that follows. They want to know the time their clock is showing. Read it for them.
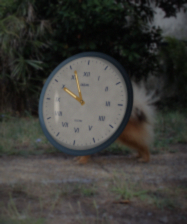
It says 9:56
